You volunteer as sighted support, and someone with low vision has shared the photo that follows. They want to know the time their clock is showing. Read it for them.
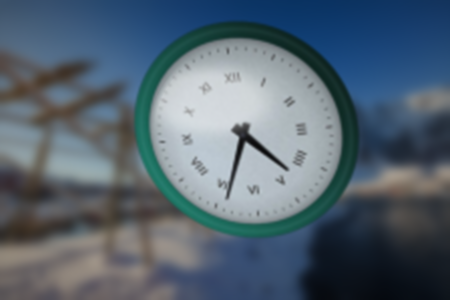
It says 4:34
